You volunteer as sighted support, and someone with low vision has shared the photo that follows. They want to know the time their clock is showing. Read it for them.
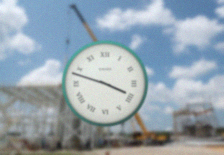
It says 3:48
